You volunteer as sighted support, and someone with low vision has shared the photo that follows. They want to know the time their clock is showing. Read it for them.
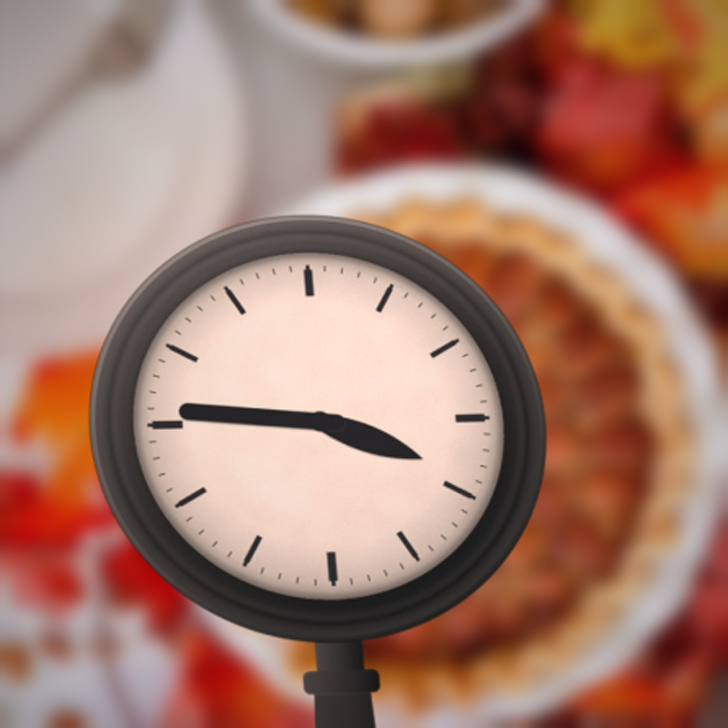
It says 3:46
